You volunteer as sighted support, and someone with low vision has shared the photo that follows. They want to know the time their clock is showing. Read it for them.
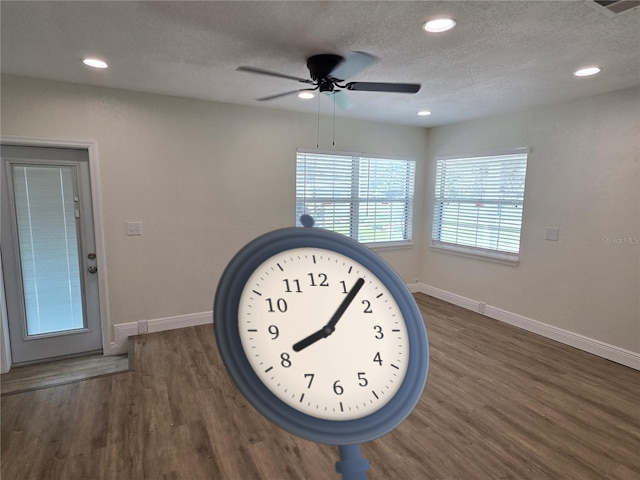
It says 8:07
